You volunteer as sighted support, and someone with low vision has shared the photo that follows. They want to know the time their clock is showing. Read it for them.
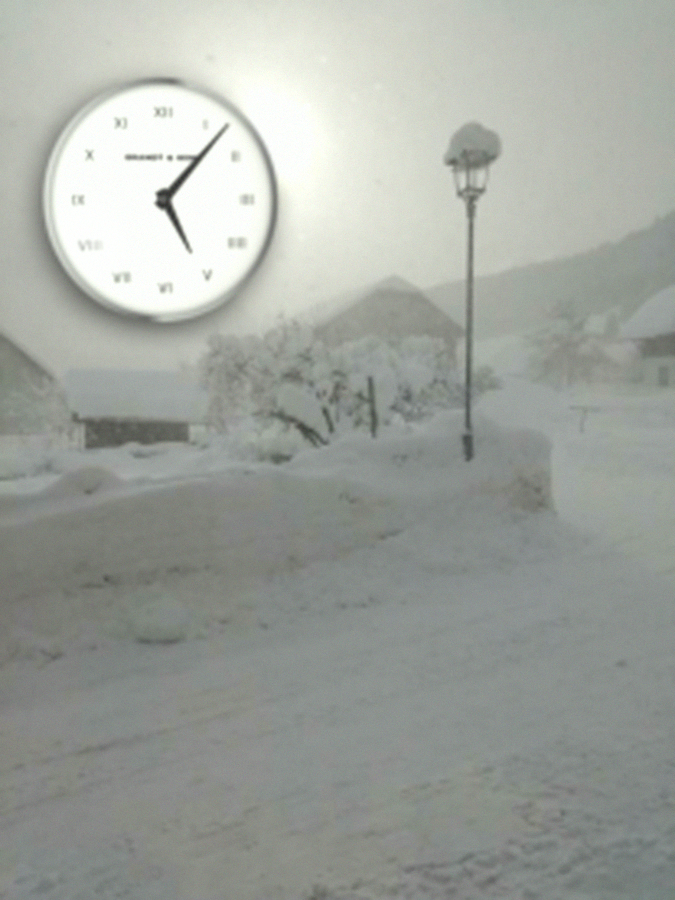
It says 5:07
